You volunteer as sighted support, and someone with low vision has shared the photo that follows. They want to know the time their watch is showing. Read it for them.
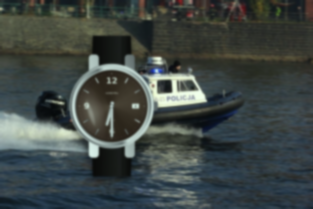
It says 6:30
